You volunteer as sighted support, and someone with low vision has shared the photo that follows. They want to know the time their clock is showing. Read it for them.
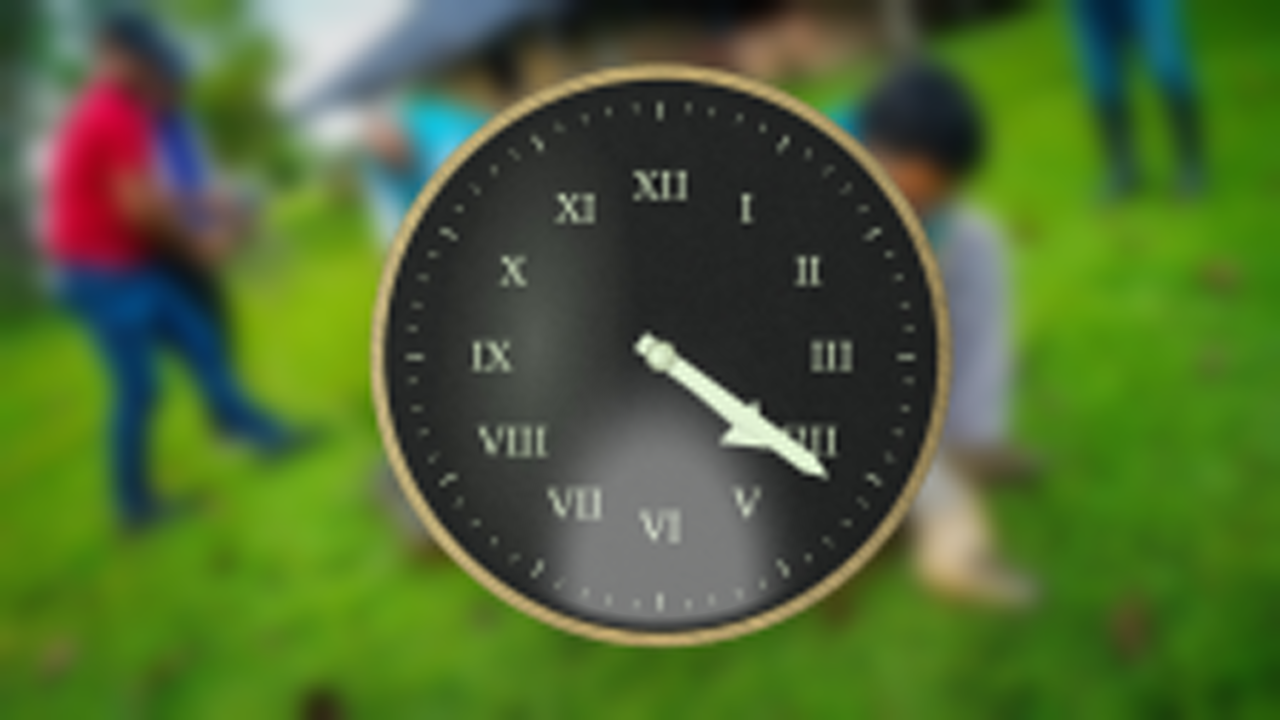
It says 4:21
